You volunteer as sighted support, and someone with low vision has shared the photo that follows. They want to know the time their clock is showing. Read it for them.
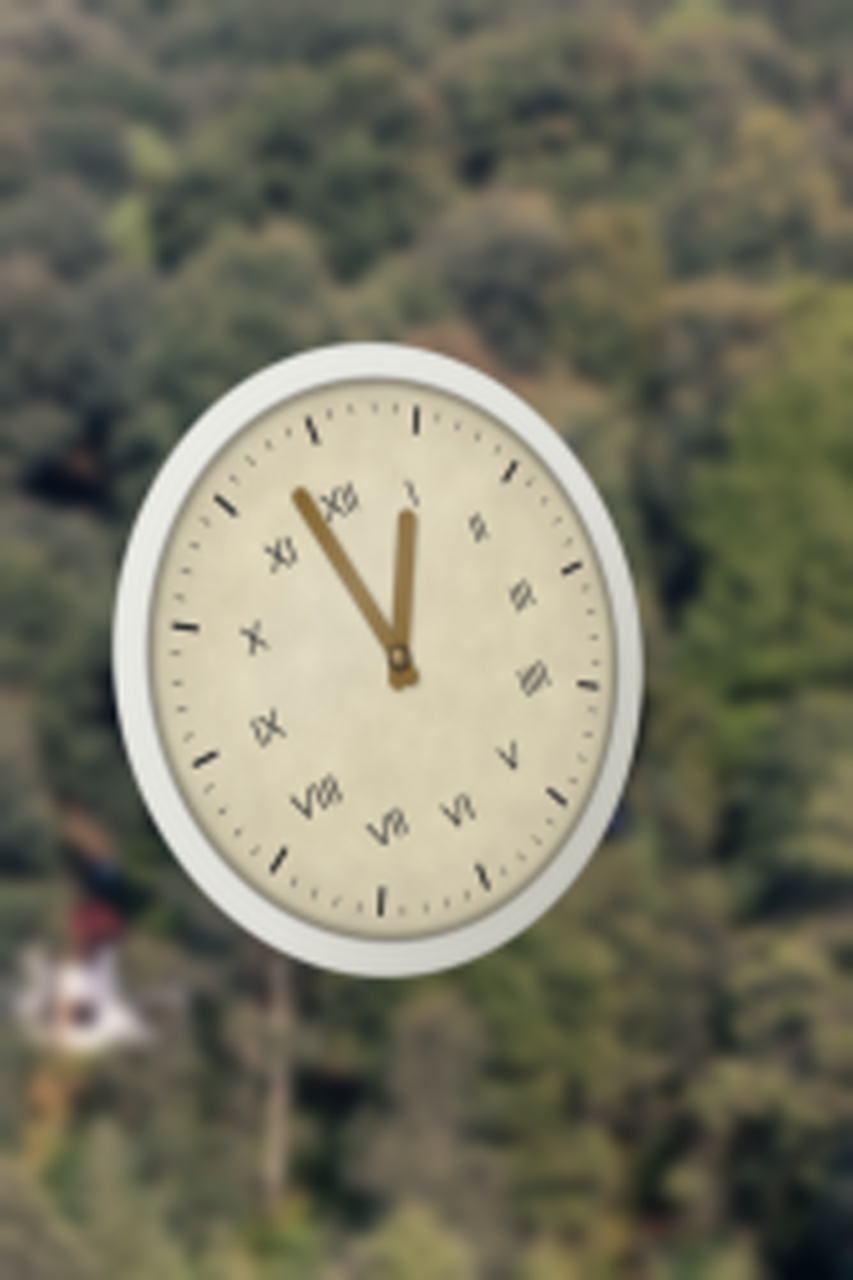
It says 12:58
